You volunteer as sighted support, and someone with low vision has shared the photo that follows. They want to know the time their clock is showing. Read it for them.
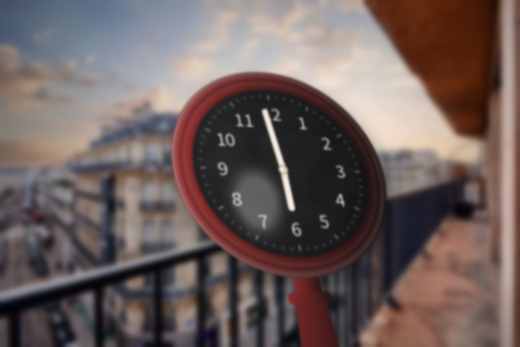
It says 5:59
